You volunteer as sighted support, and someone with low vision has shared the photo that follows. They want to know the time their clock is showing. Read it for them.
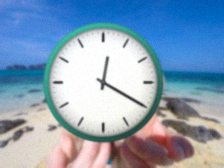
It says 12:20
